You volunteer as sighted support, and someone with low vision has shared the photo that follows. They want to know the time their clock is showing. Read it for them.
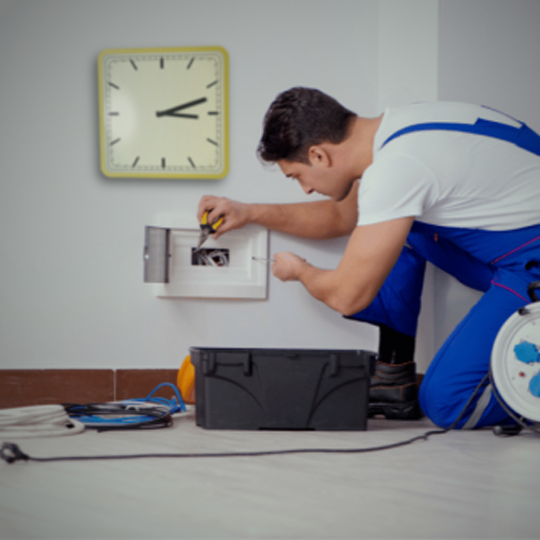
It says 3:12
